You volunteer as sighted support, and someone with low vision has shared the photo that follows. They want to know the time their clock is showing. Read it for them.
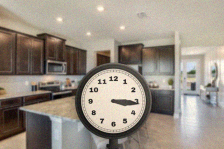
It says 3:16
